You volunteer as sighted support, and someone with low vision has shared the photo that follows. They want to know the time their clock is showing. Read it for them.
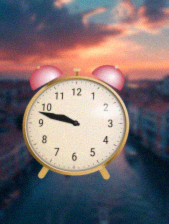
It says 9:48
